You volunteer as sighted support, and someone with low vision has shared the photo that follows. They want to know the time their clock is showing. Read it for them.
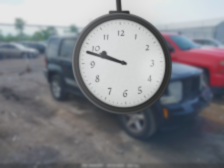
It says 9:48
